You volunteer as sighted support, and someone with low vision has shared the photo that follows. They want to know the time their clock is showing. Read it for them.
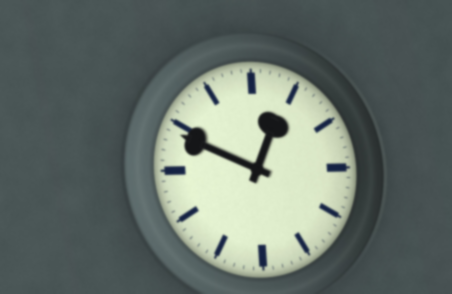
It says 12:49
